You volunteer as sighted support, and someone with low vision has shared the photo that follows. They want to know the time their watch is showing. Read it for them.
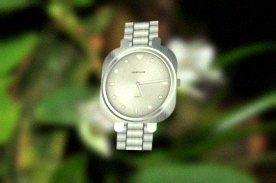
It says 5:14
